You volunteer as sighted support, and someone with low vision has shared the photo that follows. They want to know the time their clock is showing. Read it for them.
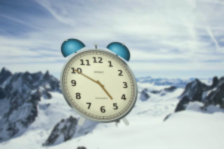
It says 4:50
